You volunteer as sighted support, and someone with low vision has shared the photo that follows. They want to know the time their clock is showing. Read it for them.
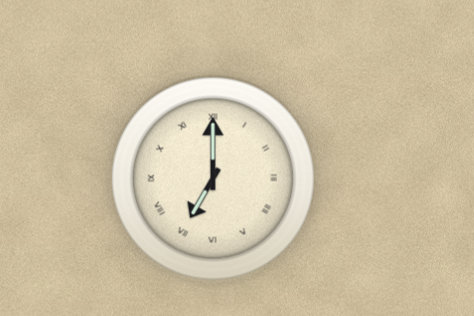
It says 7:00
